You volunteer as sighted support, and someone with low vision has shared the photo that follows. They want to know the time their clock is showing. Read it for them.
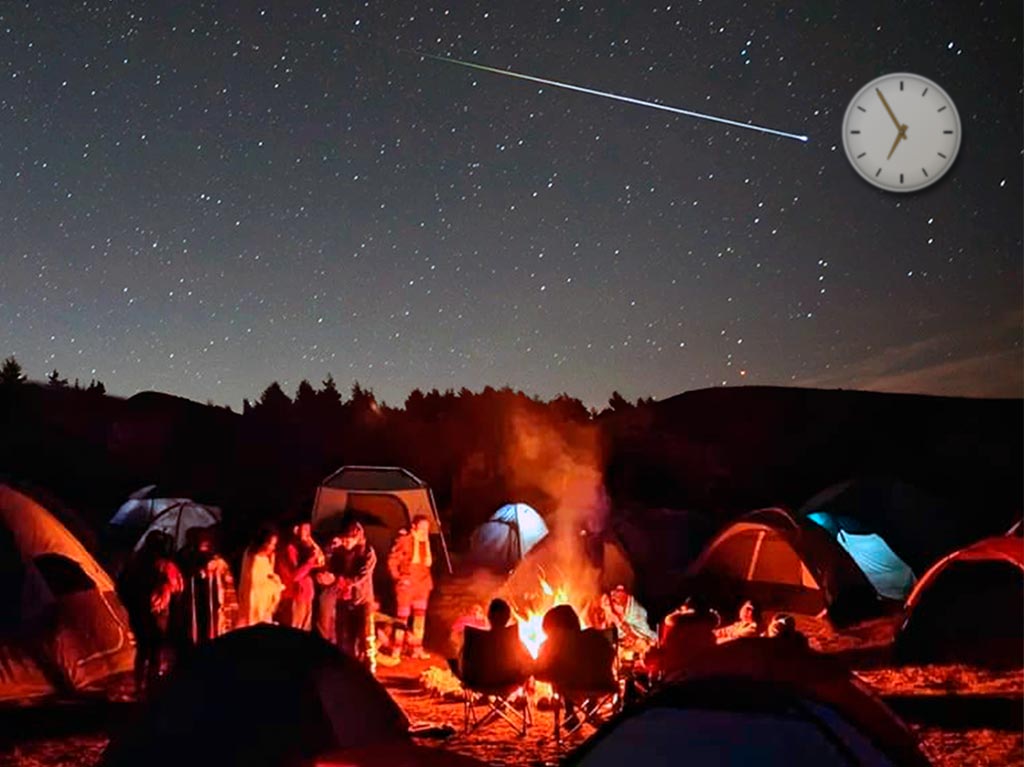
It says 6:55
